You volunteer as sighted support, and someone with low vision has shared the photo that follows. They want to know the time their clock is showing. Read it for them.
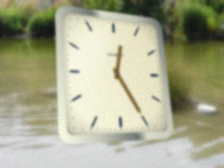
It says 12:25
